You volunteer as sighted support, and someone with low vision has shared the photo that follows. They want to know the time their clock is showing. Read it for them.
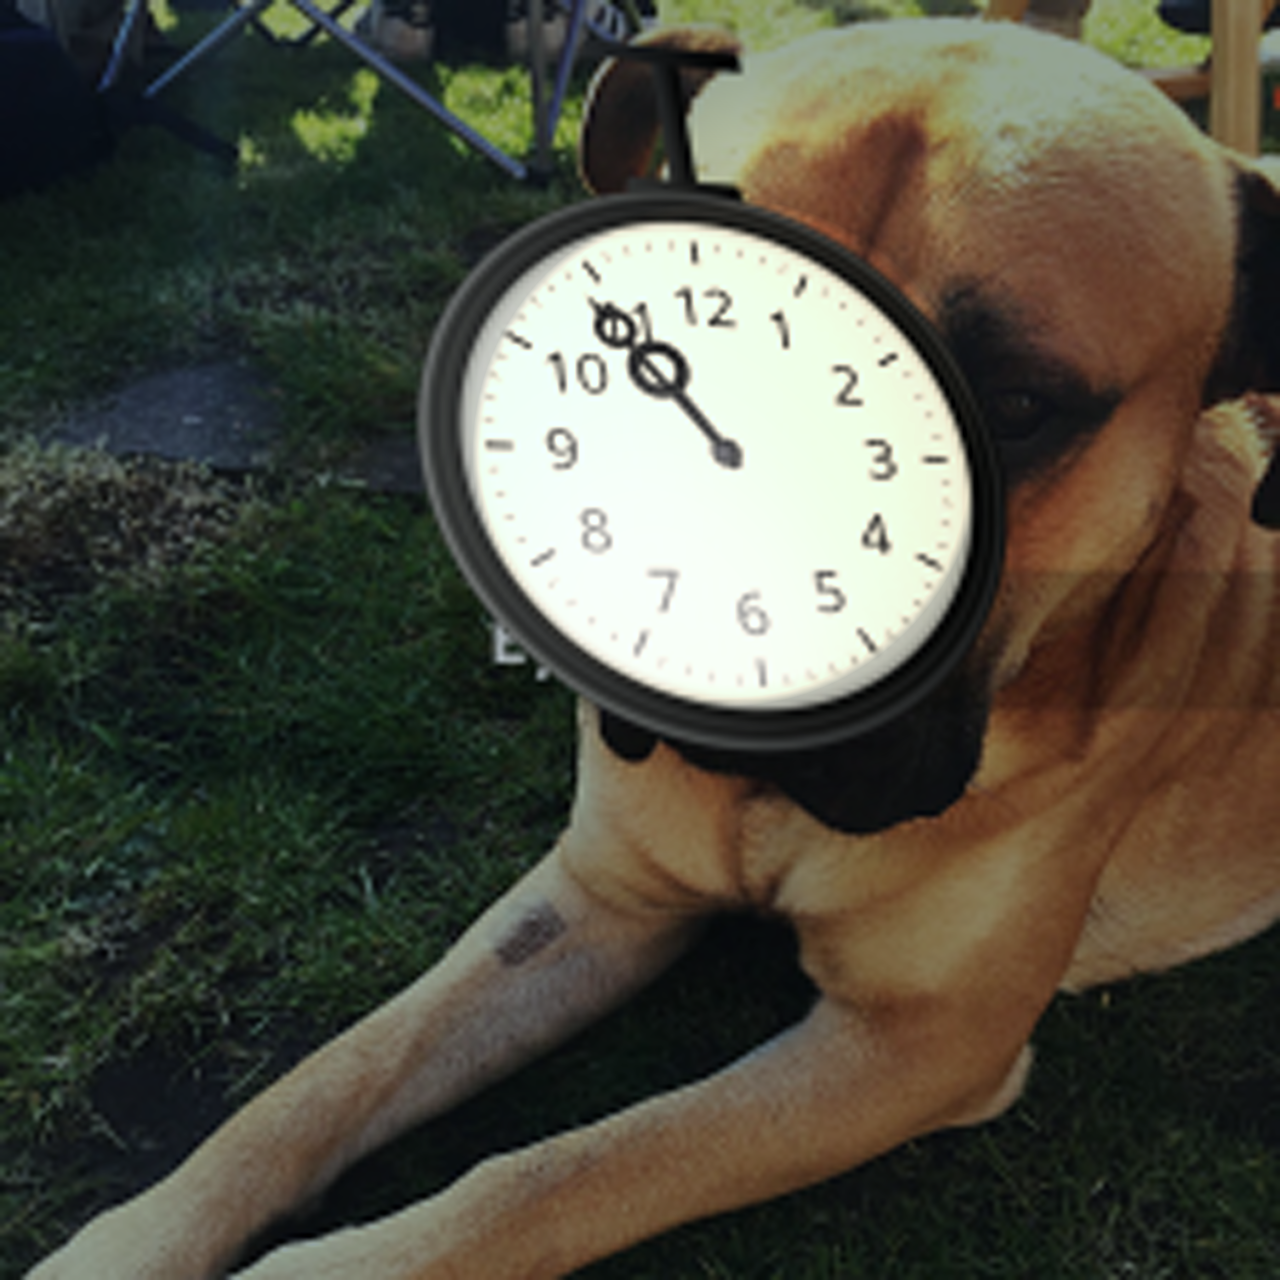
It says 10:54
